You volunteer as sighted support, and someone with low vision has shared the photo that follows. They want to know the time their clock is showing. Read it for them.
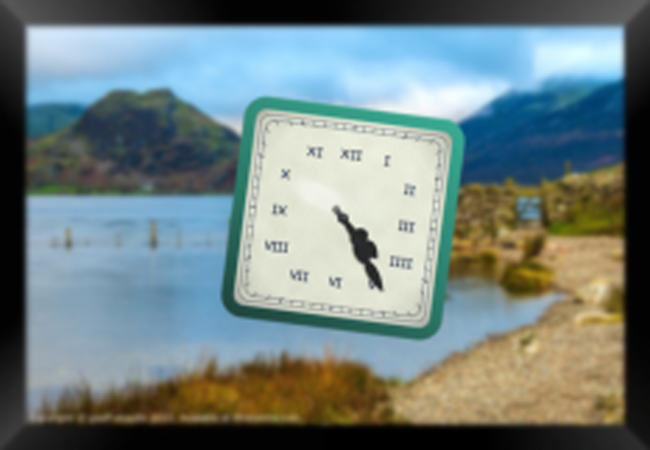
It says 4:24
